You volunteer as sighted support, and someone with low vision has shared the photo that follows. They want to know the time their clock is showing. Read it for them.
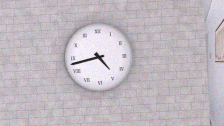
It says 4:43
